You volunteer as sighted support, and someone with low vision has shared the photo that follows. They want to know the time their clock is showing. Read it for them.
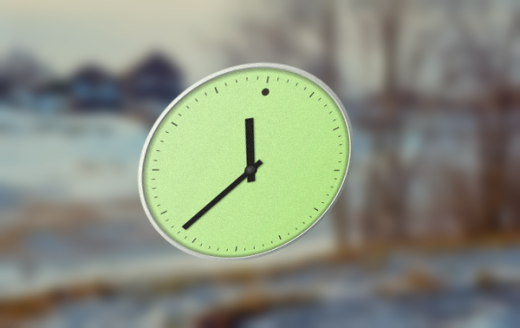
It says 11:37
